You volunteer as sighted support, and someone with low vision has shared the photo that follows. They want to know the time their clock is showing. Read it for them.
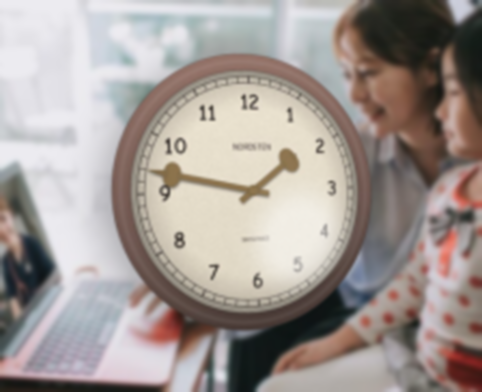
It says 1:47
